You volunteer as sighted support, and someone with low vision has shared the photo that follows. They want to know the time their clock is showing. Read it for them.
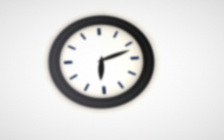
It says 6:12
